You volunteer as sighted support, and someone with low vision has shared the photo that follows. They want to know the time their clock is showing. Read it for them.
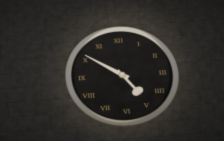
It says 4:51
